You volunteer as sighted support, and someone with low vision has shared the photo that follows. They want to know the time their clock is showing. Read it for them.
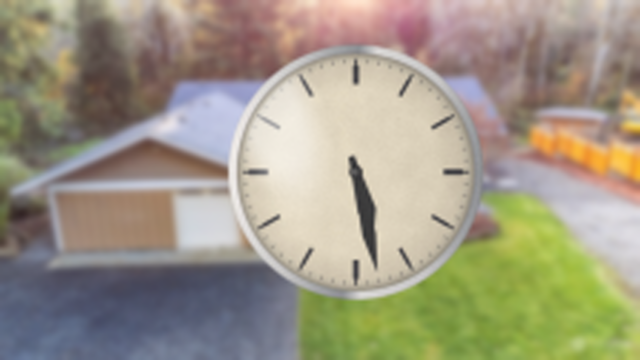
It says 5:28
